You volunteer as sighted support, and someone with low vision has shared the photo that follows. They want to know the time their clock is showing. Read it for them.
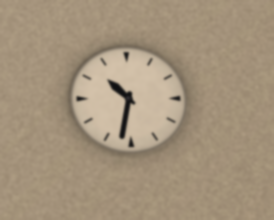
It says 10:32
